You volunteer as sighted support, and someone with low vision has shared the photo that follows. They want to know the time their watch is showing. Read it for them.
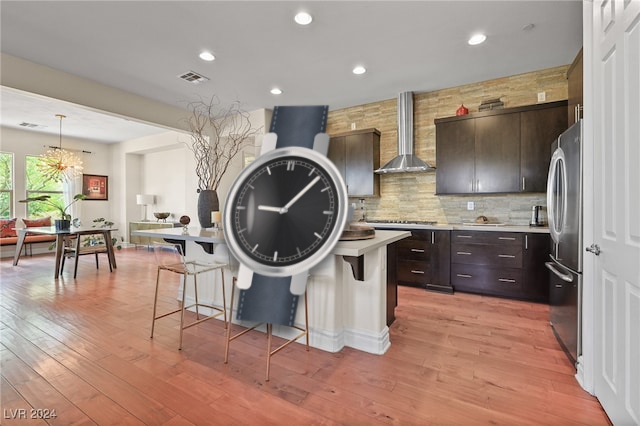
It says 9:07
